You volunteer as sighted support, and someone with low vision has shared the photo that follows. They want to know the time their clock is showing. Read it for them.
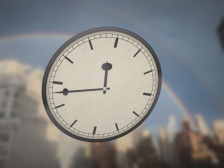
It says 11:43
